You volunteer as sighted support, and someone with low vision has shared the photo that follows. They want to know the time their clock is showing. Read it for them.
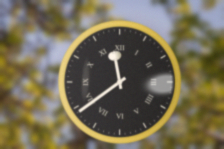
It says 11:39
